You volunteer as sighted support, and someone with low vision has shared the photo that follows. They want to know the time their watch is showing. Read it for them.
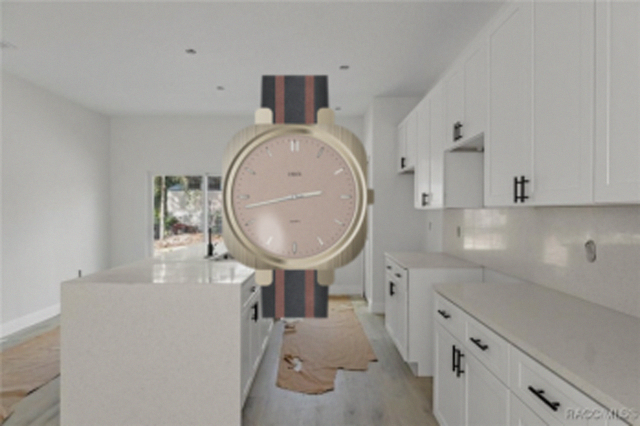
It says 2:43
